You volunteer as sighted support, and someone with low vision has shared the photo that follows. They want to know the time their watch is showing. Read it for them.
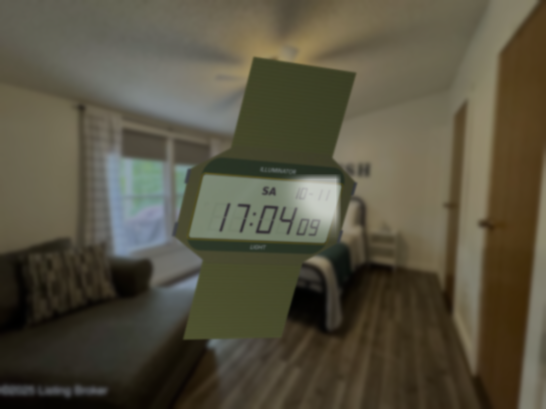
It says 17:04:09
